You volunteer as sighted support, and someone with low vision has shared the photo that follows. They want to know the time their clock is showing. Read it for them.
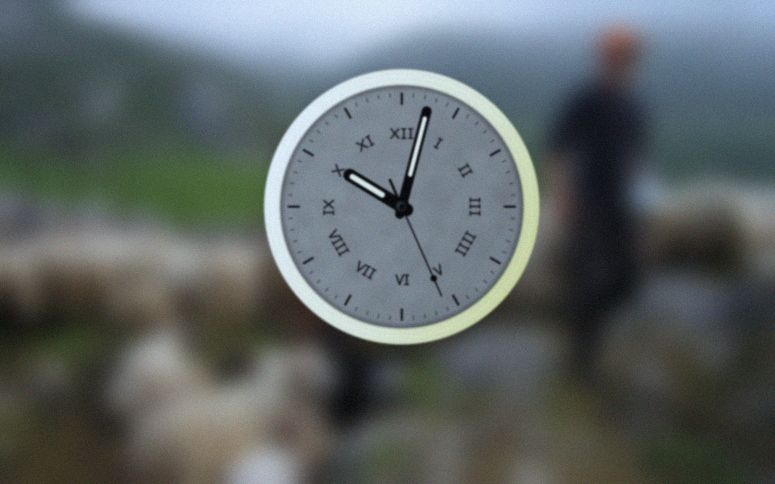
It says 10:02:26
